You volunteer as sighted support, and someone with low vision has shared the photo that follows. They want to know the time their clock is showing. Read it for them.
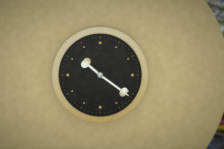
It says 10:21
